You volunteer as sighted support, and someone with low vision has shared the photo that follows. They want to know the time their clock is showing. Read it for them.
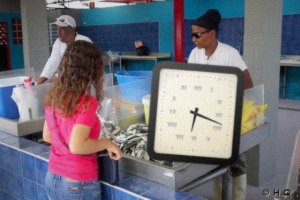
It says 6:18
